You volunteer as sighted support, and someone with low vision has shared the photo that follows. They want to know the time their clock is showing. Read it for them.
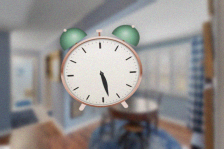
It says 5:28
